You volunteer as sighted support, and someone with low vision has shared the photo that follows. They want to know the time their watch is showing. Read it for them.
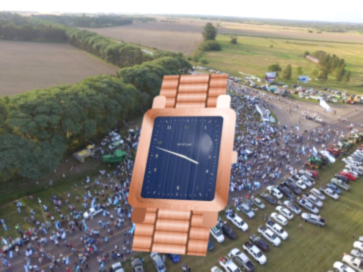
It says 3:48
